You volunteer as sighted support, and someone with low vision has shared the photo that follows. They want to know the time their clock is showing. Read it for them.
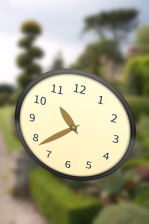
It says 10:38
